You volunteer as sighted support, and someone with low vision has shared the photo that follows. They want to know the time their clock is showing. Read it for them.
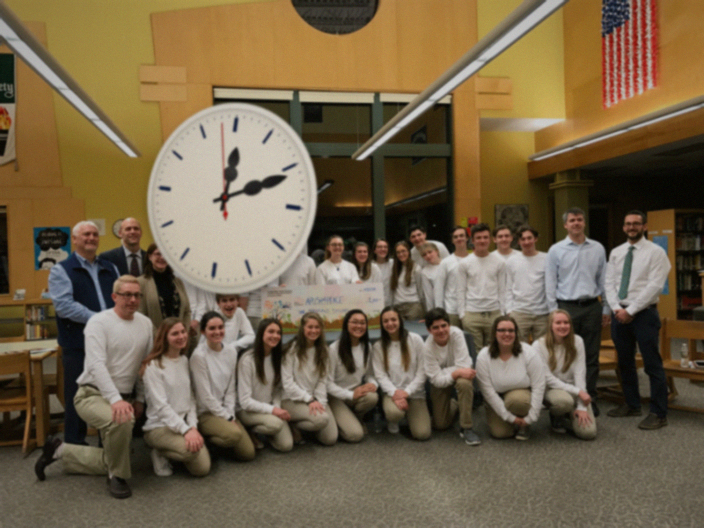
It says 12:10:58
